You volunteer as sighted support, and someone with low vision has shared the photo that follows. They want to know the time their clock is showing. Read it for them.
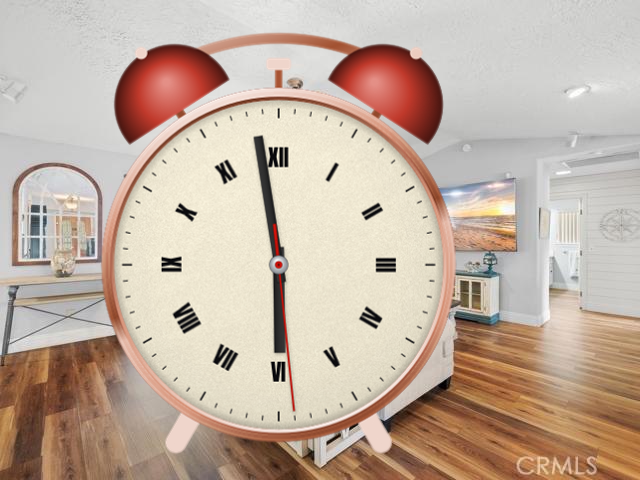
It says 5:58:29
